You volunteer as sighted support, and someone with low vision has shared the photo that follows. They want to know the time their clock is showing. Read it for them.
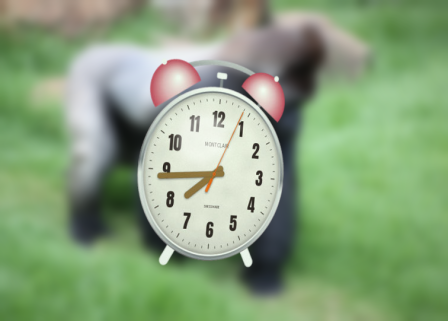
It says 7:44:04
